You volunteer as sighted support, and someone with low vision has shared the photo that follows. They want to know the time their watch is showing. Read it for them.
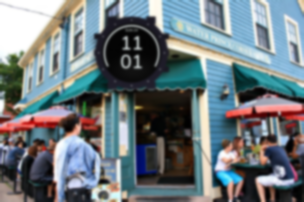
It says 11:01
